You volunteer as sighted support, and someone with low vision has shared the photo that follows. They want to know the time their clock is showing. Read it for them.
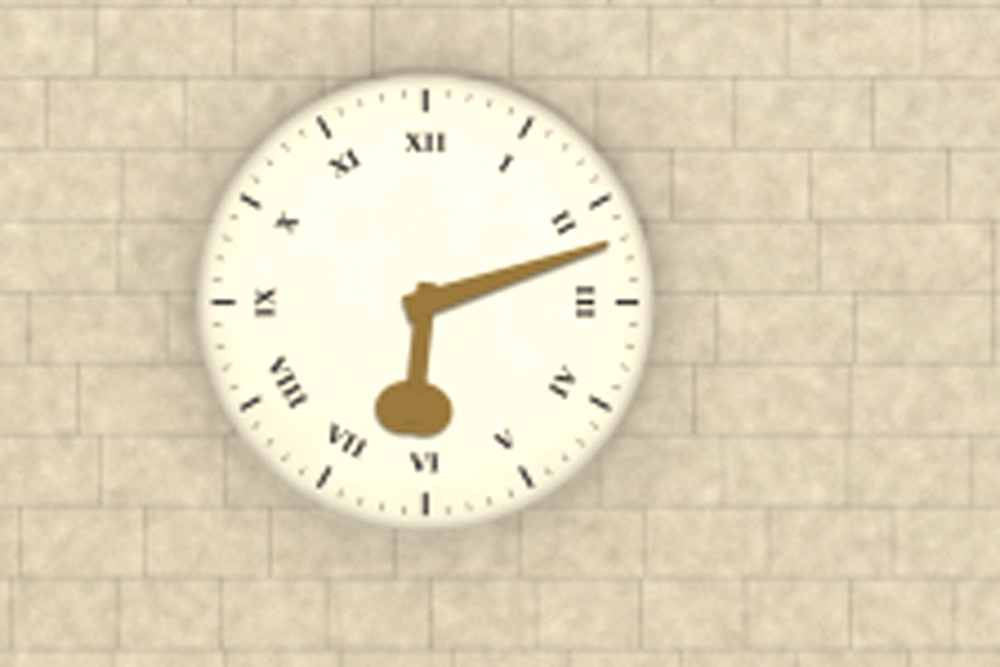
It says 6:12
